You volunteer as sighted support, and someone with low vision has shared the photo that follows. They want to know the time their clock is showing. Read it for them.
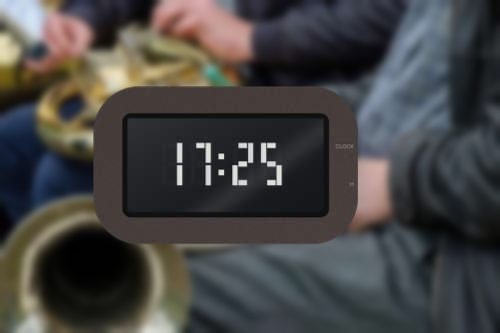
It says 17:25
